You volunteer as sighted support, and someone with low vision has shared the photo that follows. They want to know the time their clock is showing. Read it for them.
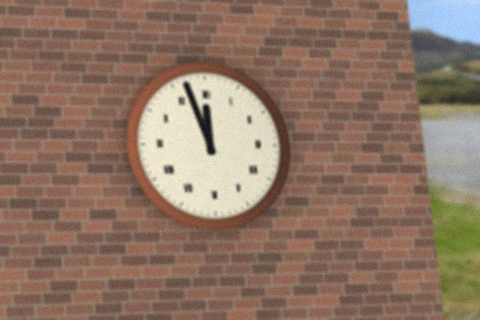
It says 11:57
